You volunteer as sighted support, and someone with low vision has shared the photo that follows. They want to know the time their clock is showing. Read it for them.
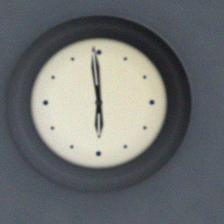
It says 5:59
